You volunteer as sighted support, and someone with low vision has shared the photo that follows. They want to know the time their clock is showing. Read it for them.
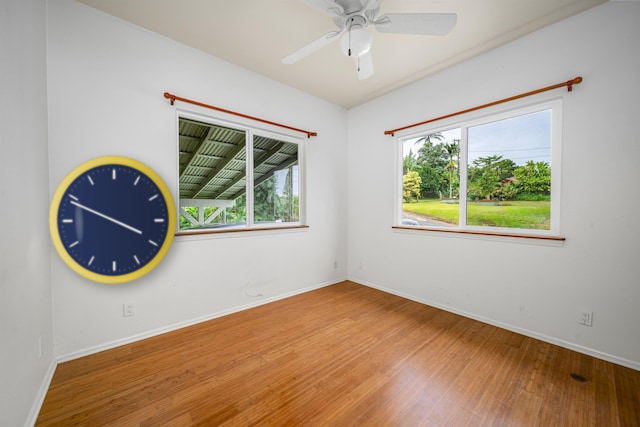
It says 3:49
